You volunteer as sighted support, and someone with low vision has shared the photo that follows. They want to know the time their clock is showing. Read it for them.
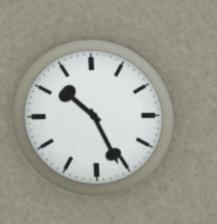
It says 10:26
